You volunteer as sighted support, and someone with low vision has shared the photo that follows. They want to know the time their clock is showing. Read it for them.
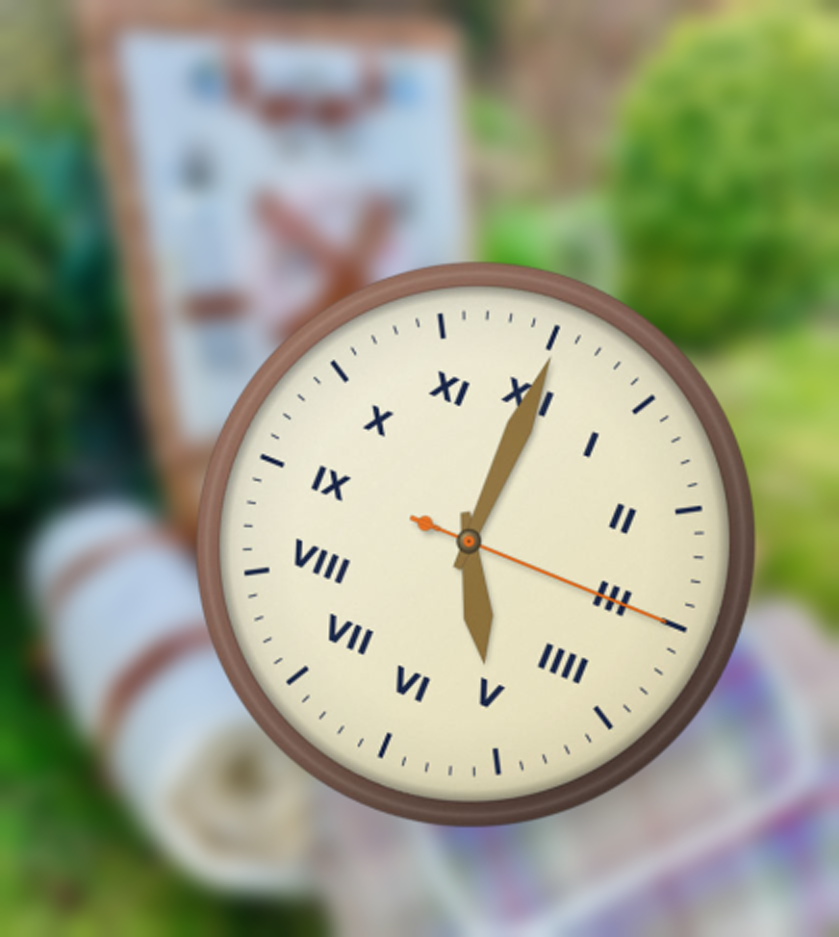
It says 5:00:15
